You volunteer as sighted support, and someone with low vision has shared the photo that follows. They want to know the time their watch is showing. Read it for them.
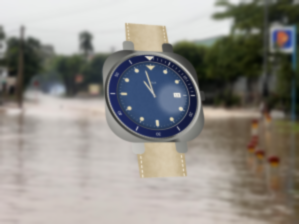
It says 10:58
